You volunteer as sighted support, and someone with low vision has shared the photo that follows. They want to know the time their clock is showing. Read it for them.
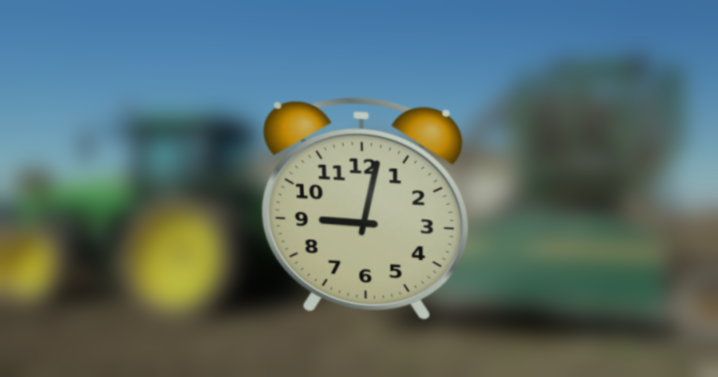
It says 9:02
